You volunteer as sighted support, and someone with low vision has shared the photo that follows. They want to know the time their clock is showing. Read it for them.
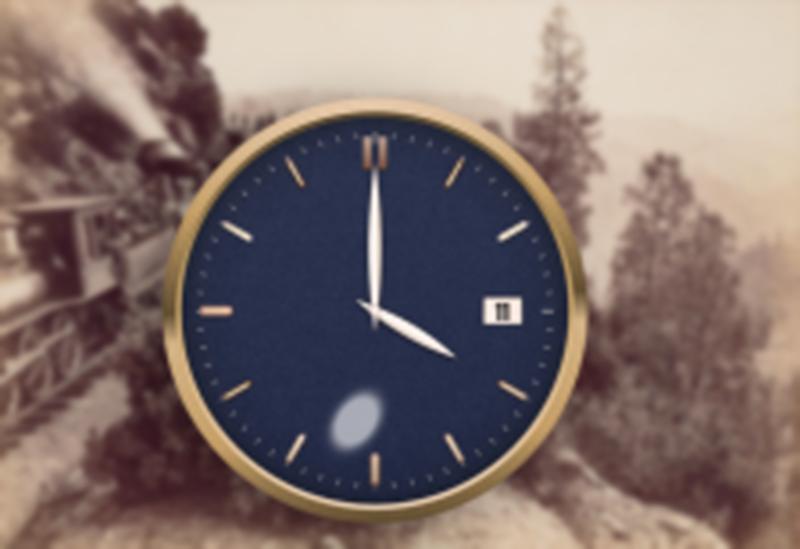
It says 4:00
